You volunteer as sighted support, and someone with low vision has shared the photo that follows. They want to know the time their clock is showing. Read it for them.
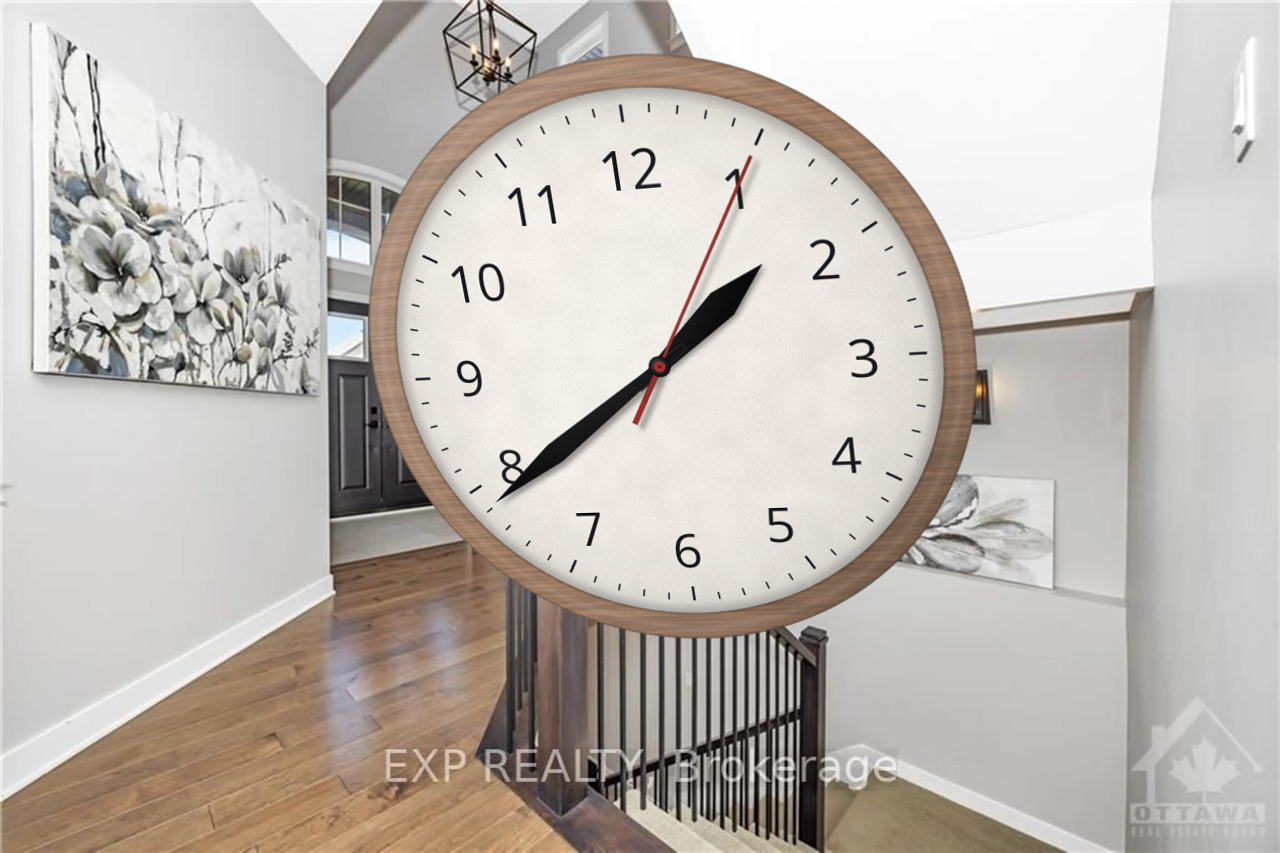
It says 1:39:05
